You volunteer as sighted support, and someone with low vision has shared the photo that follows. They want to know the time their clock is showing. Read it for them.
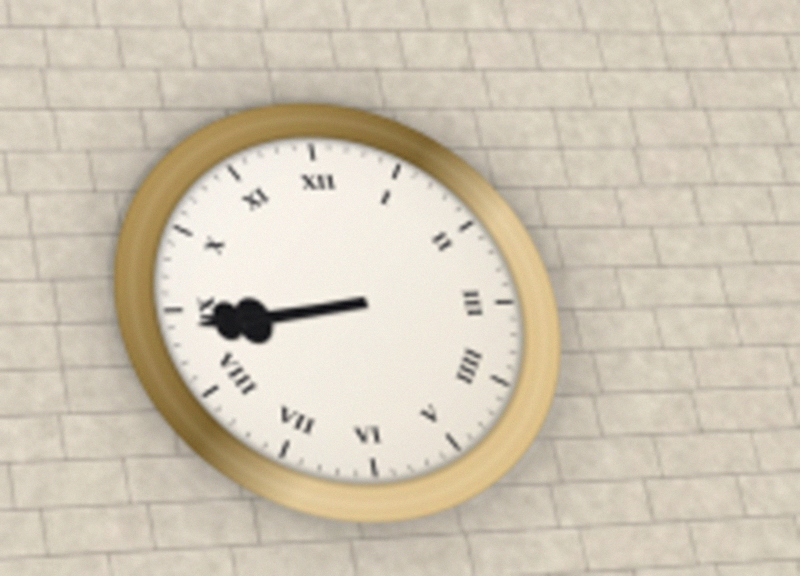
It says 8:44
